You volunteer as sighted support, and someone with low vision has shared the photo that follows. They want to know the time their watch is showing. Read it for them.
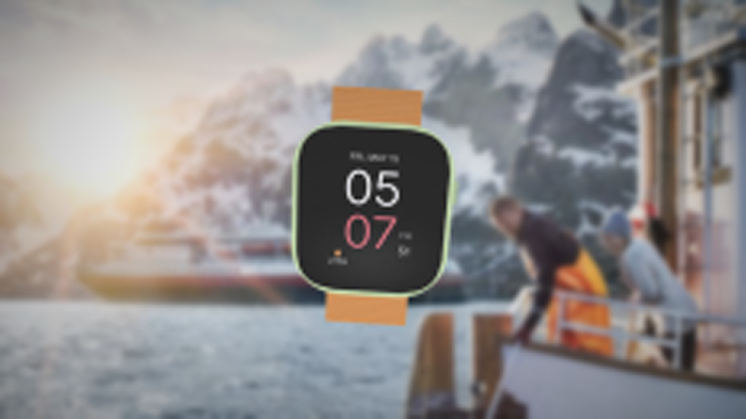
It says 5:07
